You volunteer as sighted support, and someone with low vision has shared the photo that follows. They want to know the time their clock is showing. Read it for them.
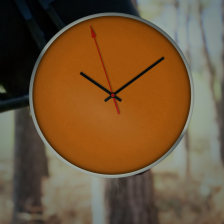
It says 10:08:57
